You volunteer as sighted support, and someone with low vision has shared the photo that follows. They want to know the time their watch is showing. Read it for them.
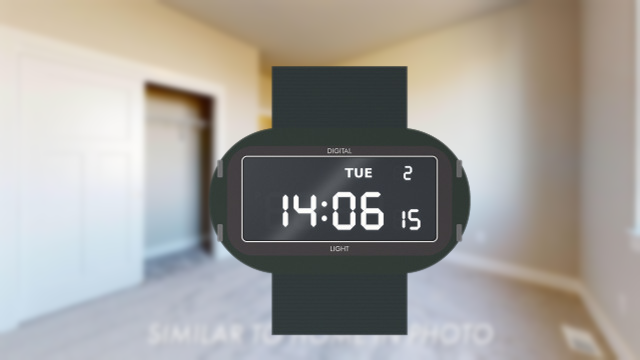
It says 14:06:15
